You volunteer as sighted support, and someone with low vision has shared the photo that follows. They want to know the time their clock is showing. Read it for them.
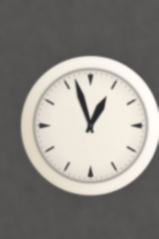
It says 12:57
